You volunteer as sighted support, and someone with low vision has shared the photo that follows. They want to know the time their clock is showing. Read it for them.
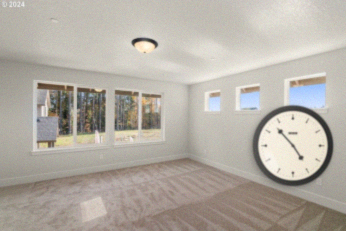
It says 4:53
